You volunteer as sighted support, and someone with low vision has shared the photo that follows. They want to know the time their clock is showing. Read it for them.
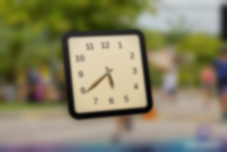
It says 5:39
